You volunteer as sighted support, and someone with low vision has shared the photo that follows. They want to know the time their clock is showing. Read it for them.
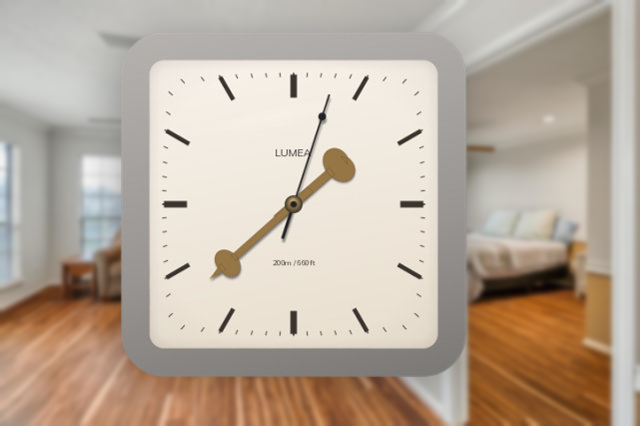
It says 1:38:03
